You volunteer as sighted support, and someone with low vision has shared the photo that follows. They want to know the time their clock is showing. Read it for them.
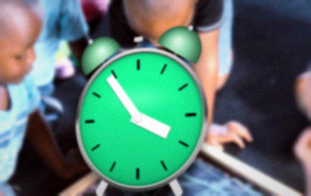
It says 3:54
